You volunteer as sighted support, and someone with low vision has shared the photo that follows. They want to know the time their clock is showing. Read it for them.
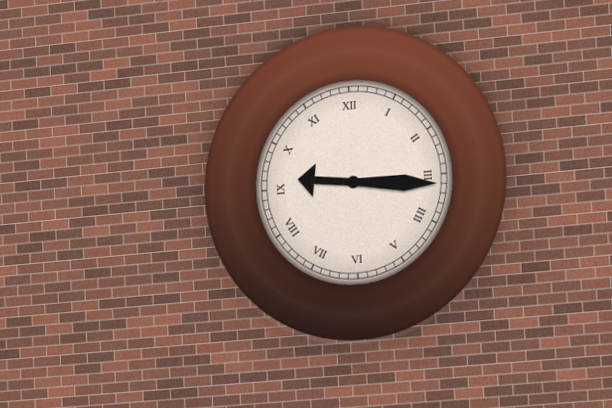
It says 9:16
